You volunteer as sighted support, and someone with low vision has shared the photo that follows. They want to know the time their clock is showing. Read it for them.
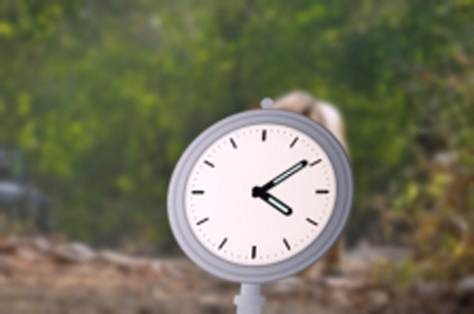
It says 4:09
